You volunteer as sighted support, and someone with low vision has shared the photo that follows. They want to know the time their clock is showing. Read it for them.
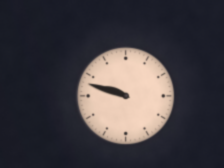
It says 9:48
